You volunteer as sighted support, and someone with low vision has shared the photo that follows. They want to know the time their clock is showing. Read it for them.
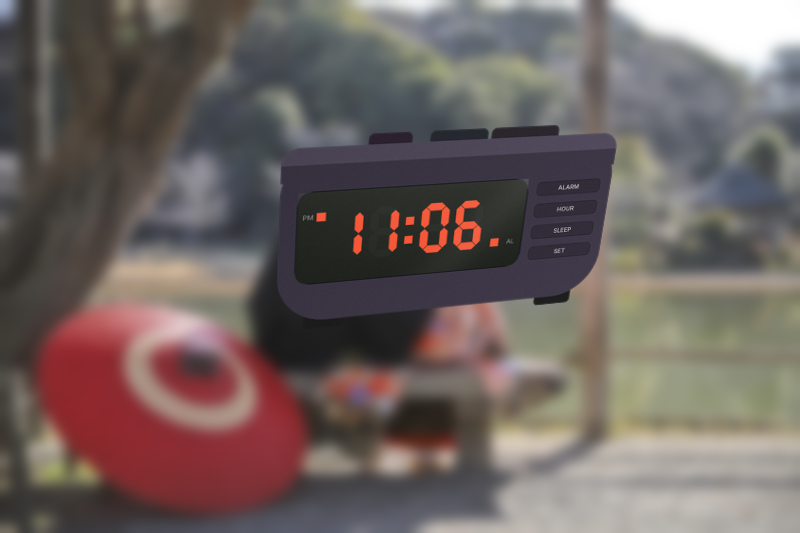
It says 11:06
